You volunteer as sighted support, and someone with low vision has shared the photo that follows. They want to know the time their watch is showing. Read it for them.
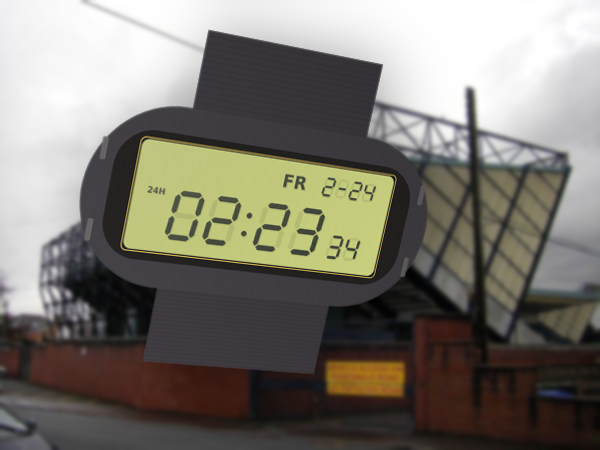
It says 2:23:34
